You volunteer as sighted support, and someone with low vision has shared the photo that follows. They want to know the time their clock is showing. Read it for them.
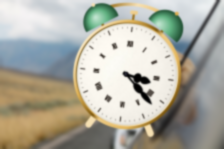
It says 3:22
